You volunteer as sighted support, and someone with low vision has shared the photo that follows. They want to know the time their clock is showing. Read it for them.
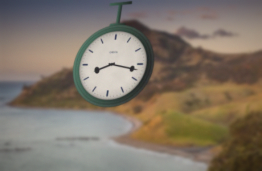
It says 8:17
